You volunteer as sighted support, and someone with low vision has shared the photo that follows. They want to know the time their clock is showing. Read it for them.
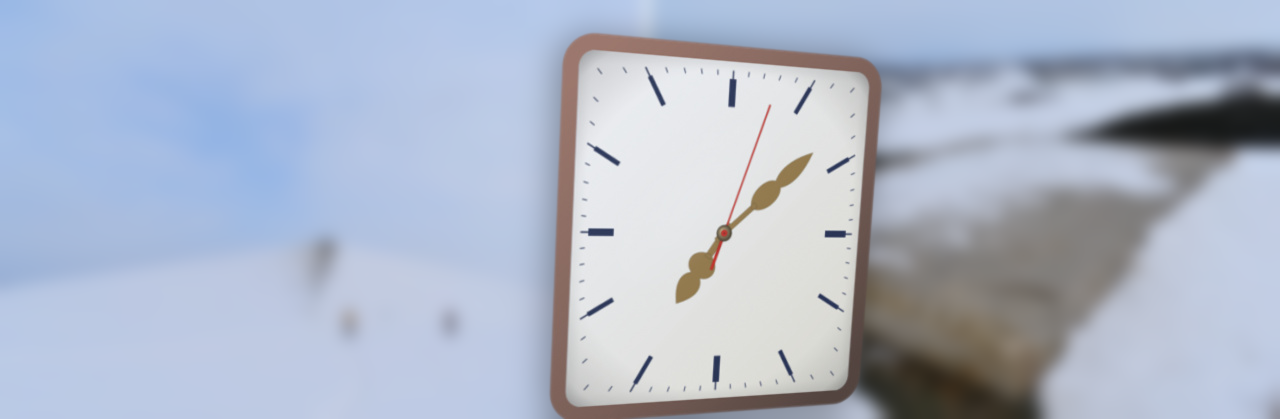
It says 7:08:03
